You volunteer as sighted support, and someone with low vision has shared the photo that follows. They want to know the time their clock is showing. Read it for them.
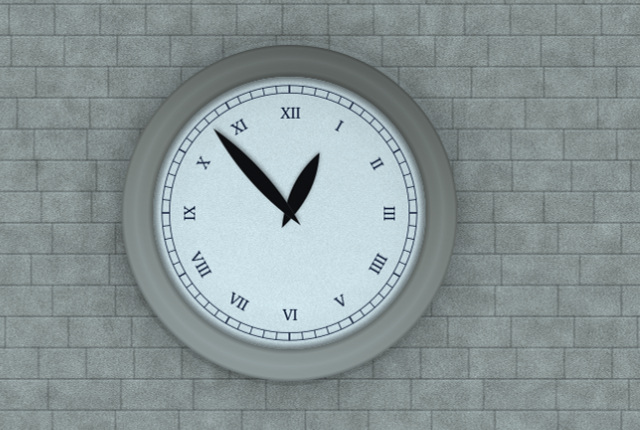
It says 12:53
